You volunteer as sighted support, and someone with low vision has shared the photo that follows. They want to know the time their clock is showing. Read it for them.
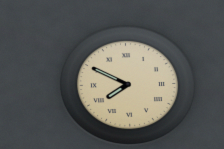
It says 7:50
